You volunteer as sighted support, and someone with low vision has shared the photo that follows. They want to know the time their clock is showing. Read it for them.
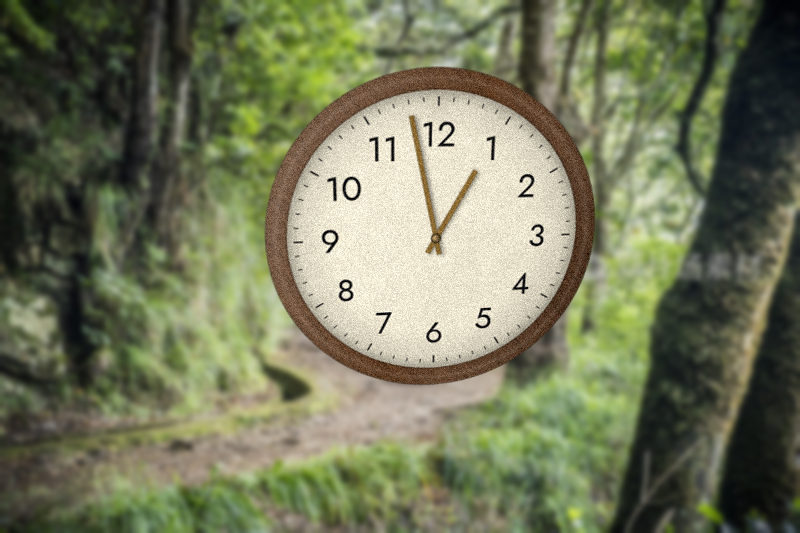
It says 12:58
